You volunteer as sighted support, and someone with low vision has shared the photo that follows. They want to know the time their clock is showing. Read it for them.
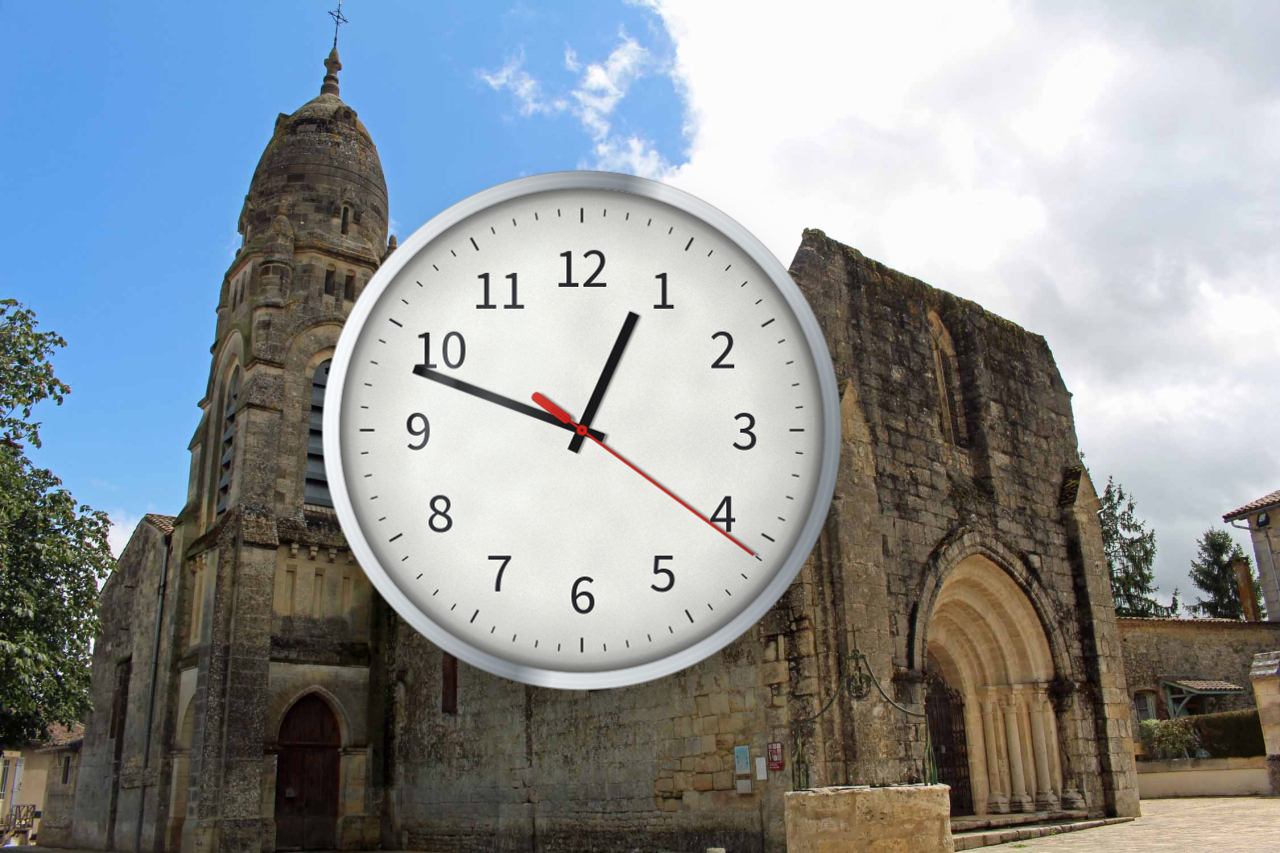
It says 12:48:21
